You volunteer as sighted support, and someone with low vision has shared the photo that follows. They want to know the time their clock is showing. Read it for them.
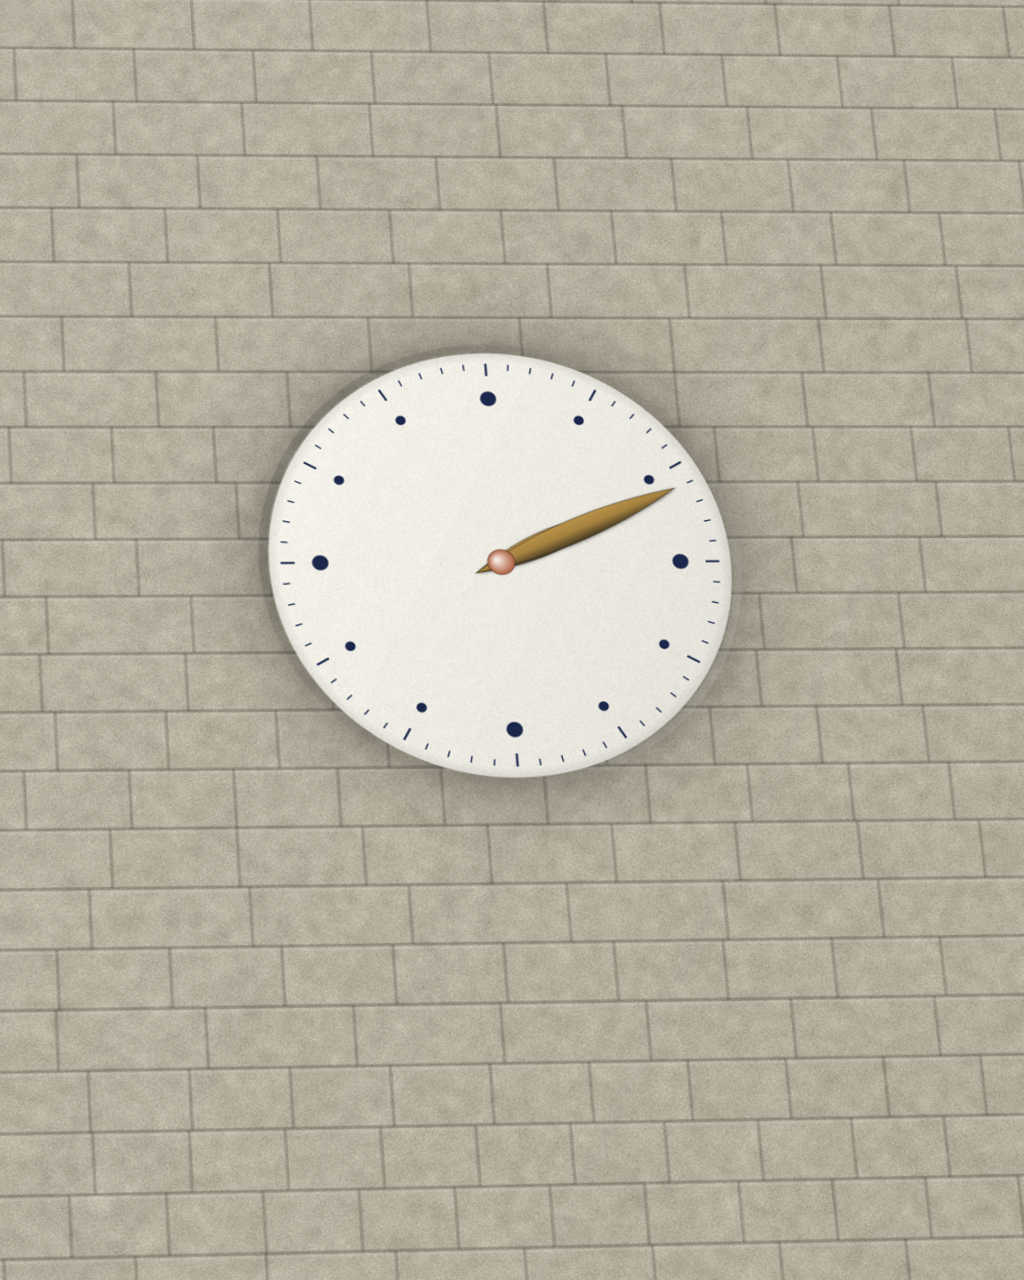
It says 2:11
